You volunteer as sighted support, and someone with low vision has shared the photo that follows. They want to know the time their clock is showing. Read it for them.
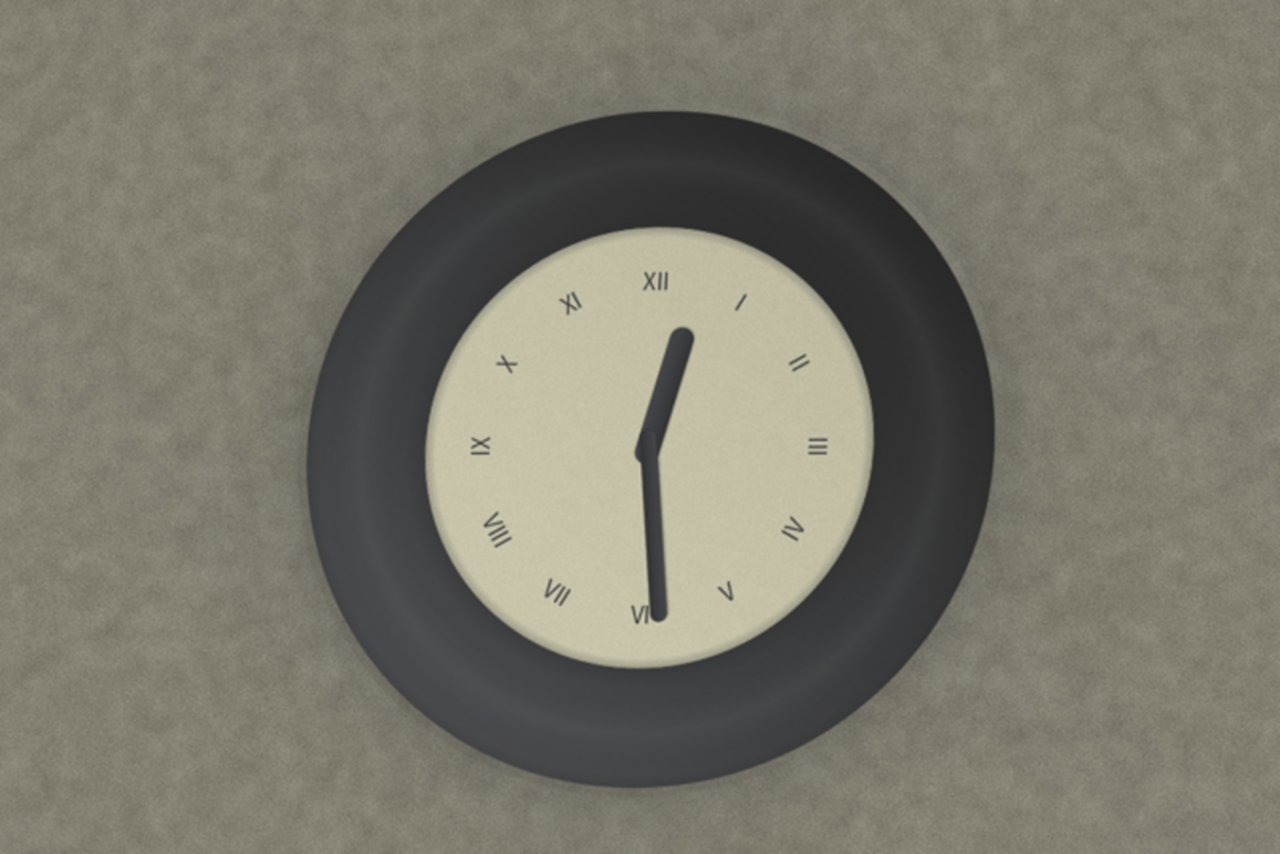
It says 12:29
